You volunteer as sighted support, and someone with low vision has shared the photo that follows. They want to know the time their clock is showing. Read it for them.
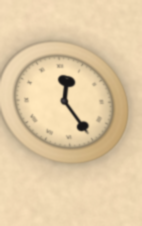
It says 12:25
